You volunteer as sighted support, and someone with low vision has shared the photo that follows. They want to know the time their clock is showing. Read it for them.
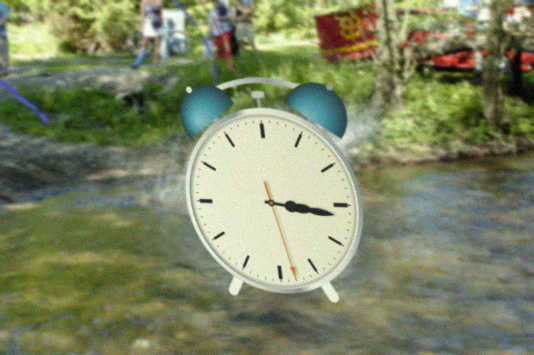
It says 3:16:28
